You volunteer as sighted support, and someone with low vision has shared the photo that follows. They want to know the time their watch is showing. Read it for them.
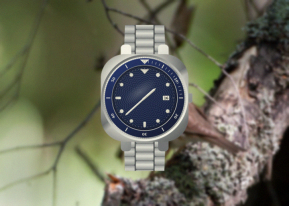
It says 1:38
